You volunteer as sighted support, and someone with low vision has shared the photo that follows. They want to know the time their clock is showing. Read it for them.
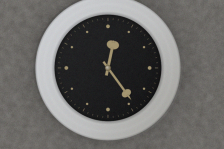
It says 12:24
